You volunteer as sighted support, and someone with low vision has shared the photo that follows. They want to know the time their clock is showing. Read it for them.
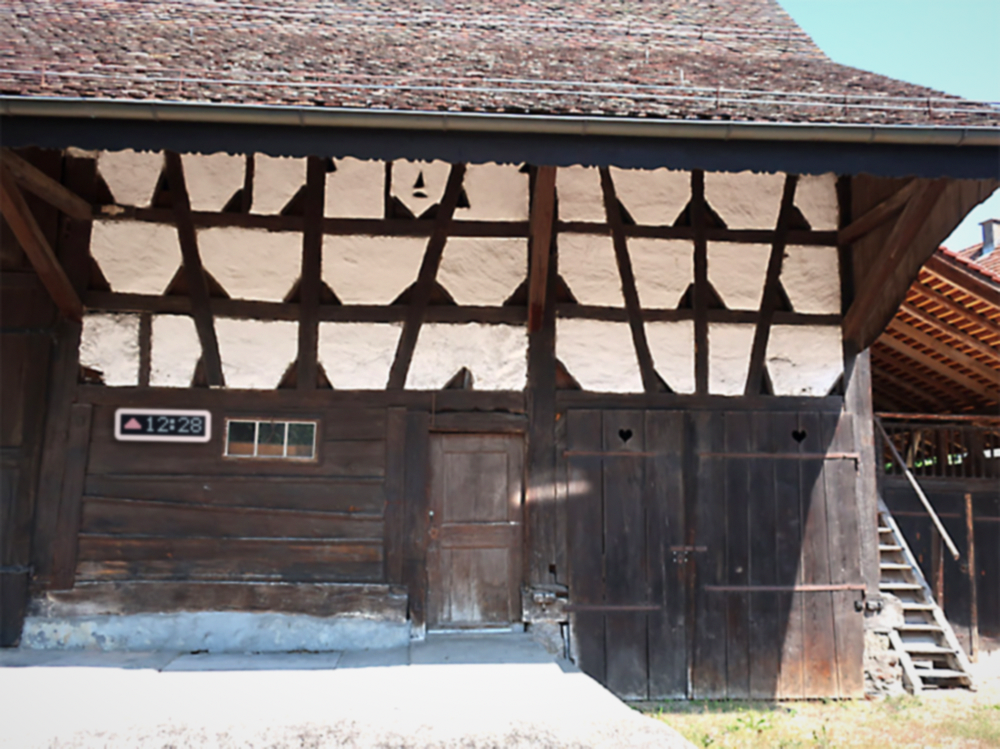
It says 12:28
